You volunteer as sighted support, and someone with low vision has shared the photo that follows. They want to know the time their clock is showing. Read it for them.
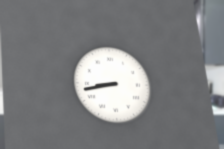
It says 8:43
